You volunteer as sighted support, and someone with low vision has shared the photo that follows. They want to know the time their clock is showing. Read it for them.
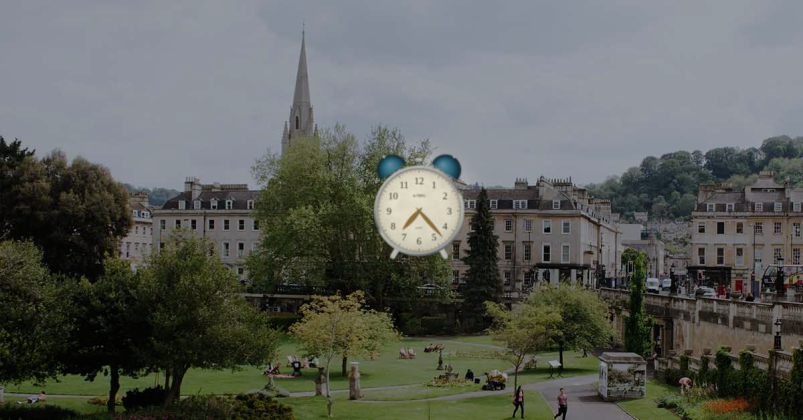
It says 7:23
